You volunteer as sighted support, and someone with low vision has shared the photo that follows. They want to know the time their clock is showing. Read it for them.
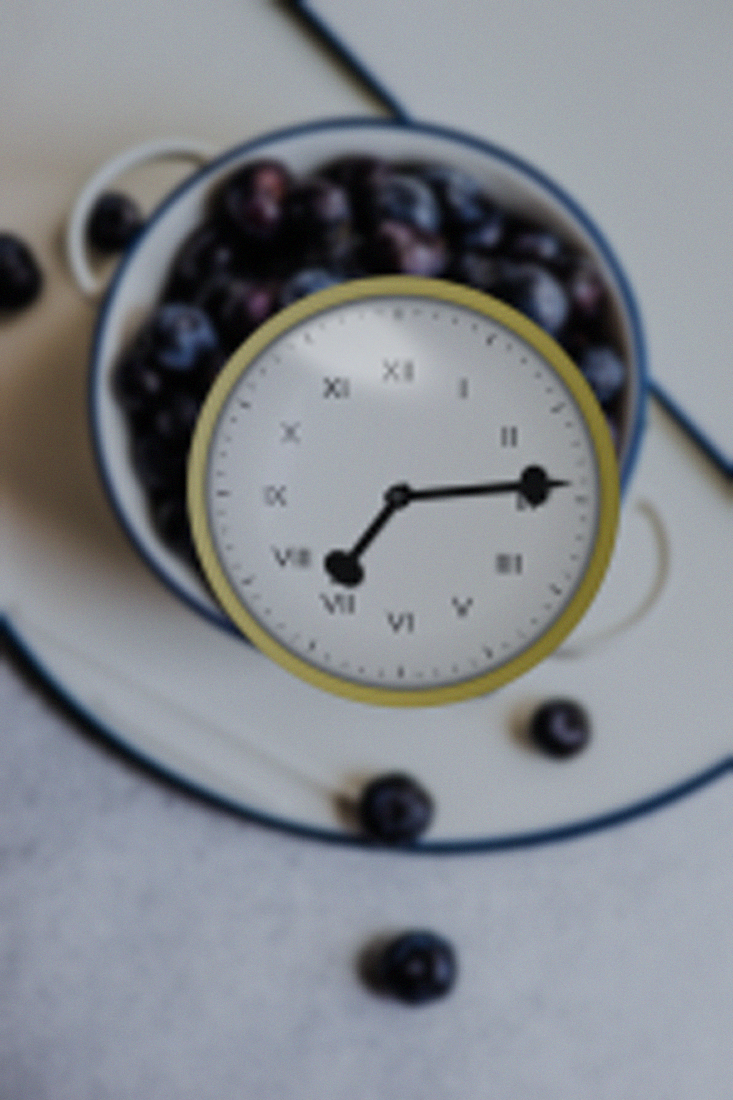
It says 7:14
